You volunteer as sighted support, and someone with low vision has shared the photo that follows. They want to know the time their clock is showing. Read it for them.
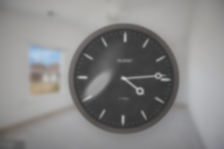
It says 4:14
